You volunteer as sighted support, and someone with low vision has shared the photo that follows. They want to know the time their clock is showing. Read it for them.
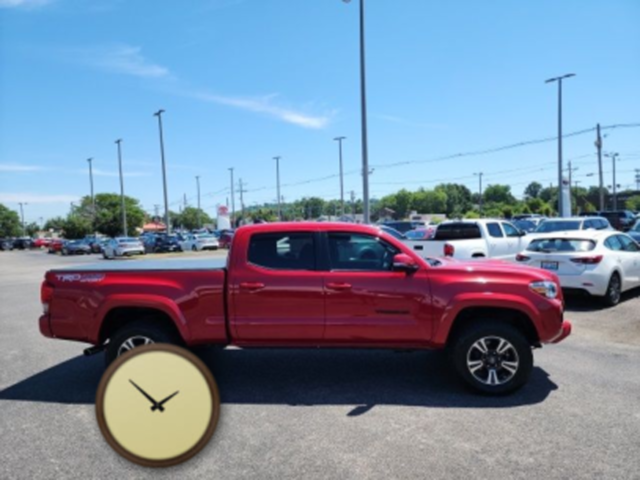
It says 1:52
